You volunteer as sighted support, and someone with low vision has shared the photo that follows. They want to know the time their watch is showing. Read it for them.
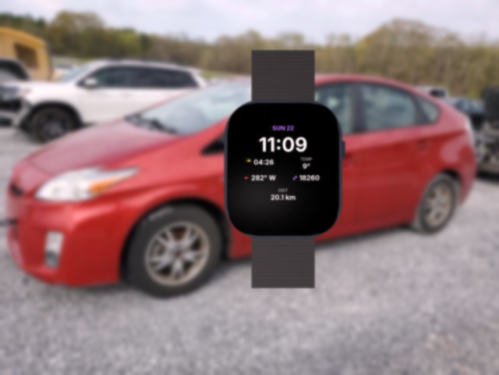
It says 11:09
